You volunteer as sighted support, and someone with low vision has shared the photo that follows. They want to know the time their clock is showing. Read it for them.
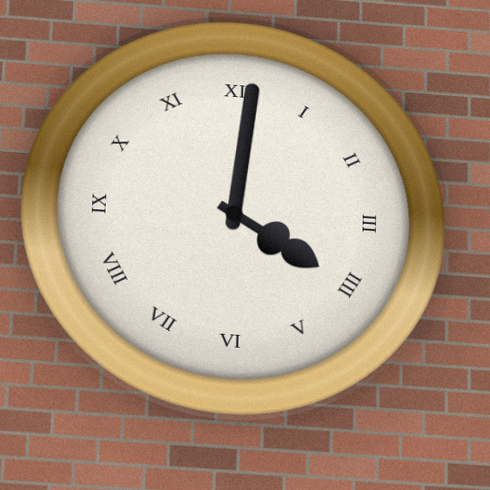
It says 4:01
